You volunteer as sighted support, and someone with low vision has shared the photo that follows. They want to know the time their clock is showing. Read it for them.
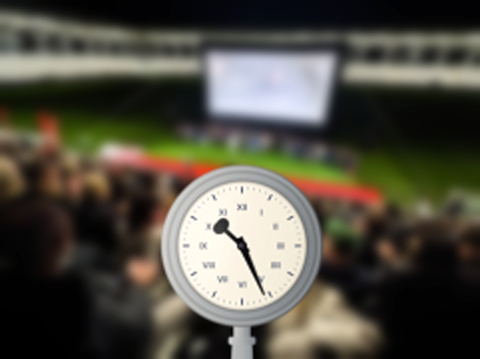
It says 10:26
